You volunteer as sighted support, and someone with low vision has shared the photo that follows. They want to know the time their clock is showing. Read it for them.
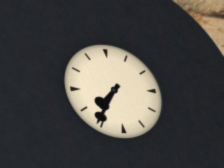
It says 7:36
